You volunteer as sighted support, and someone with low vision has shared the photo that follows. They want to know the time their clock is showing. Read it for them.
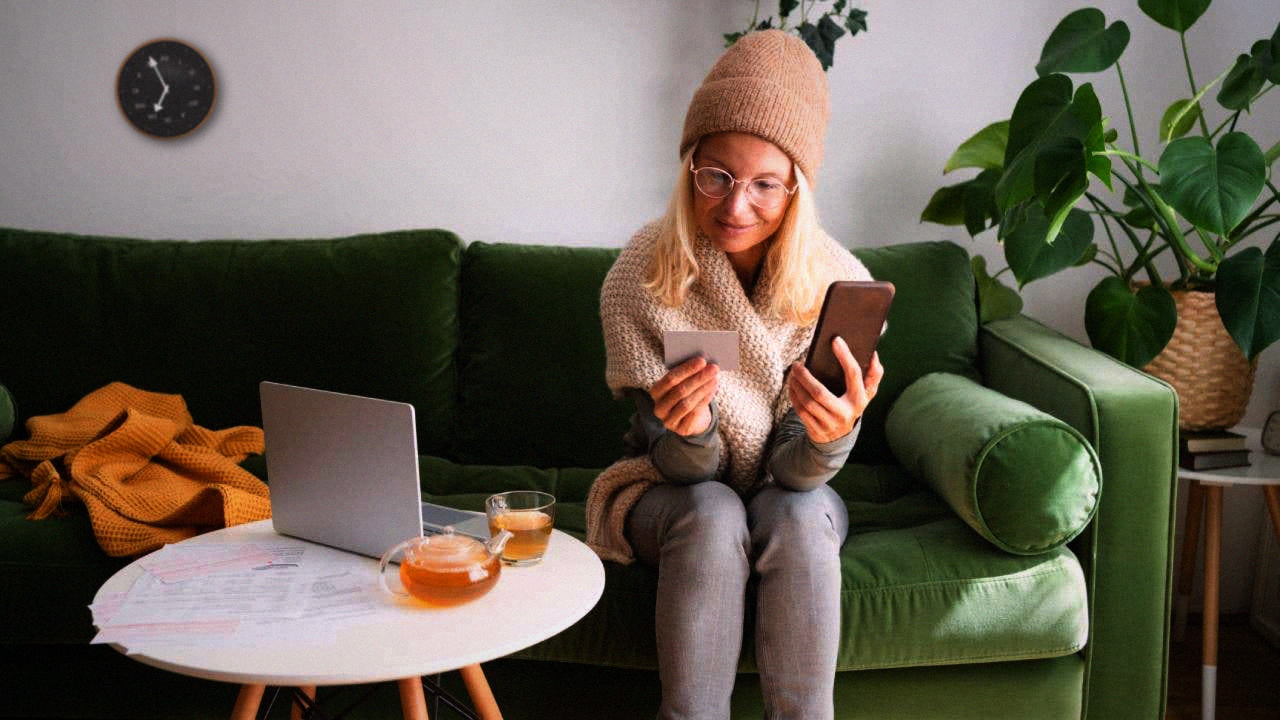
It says 6:56
